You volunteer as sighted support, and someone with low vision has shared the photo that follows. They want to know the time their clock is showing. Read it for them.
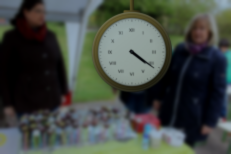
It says 4:21
